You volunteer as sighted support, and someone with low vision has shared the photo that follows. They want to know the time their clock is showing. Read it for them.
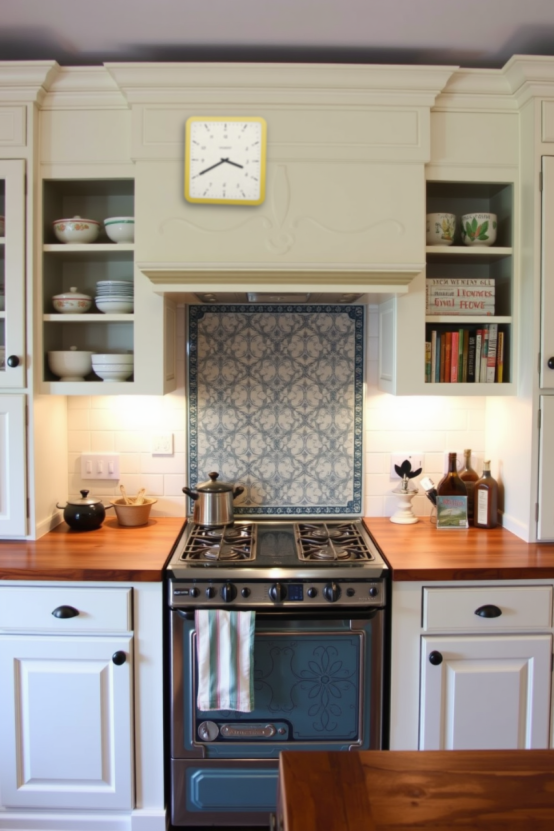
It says 3:40
